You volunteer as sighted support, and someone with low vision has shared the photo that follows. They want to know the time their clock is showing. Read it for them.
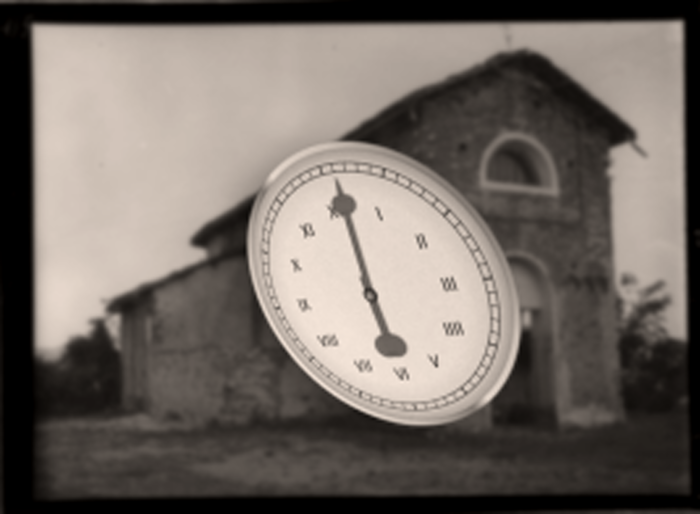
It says 6:01
